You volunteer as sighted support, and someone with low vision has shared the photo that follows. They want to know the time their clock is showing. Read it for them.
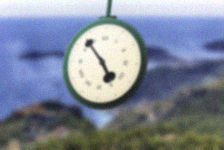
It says 4:53
